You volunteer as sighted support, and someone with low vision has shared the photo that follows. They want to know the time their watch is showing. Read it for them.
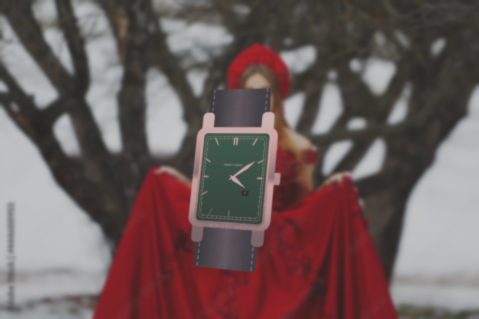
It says 4:09
